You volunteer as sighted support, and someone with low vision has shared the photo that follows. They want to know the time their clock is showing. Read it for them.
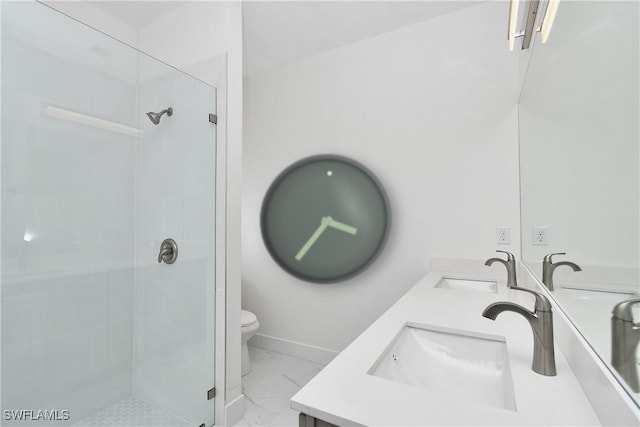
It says 3:36
